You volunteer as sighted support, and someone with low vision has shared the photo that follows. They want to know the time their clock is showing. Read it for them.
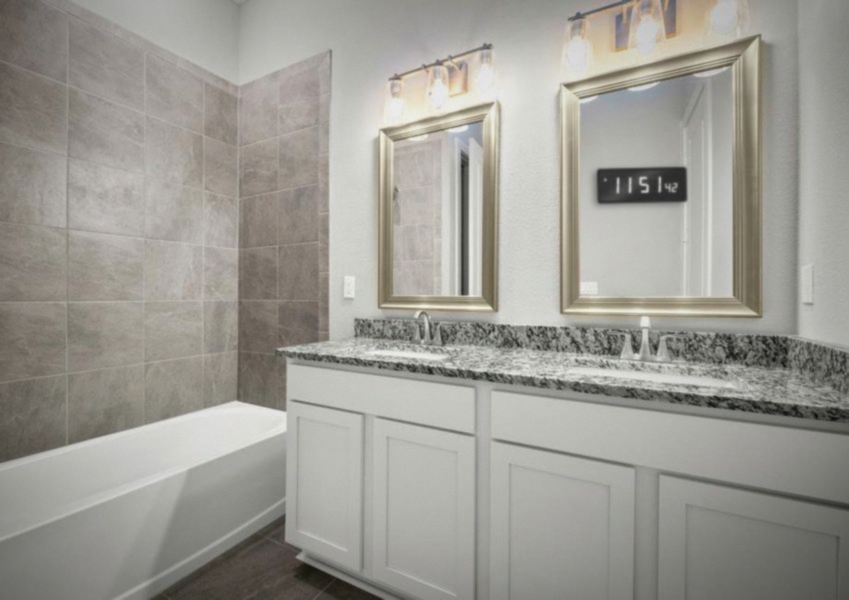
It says 11:51
